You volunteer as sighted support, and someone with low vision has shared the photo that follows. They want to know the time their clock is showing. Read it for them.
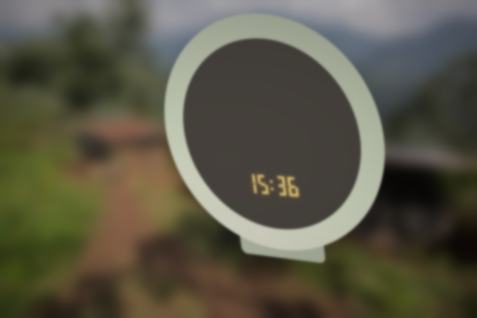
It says 15:36
